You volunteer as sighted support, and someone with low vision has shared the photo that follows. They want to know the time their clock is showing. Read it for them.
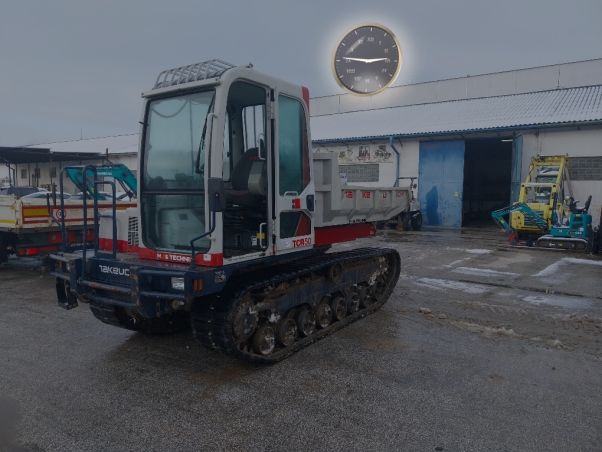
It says 2:46
